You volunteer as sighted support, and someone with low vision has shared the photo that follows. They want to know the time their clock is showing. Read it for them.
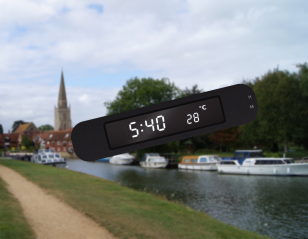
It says 5:40
